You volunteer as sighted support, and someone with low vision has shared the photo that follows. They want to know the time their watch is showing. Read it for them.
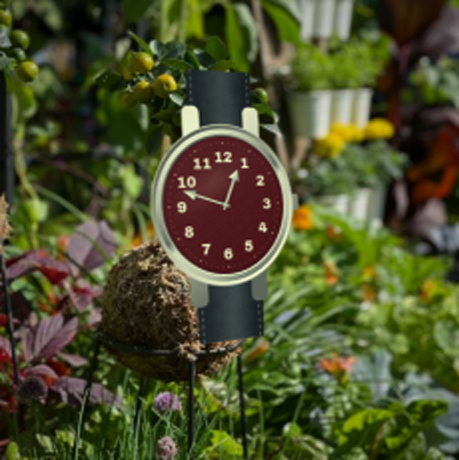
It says 12:48
